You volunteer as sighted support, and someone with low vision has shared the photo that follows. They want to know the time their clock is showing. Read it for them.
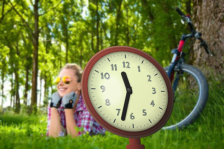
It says 11:33
